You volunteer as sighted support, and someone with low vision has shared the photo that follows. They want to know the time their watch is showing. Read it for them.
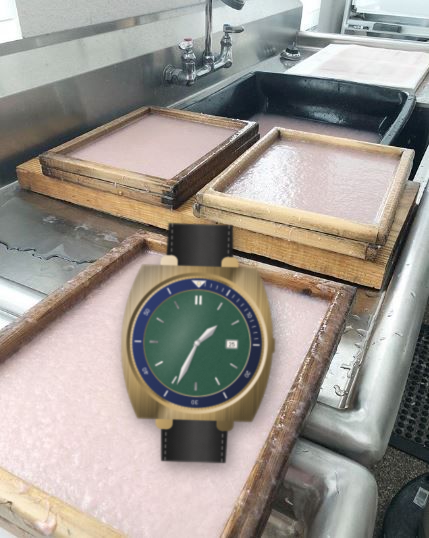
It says 1:34
